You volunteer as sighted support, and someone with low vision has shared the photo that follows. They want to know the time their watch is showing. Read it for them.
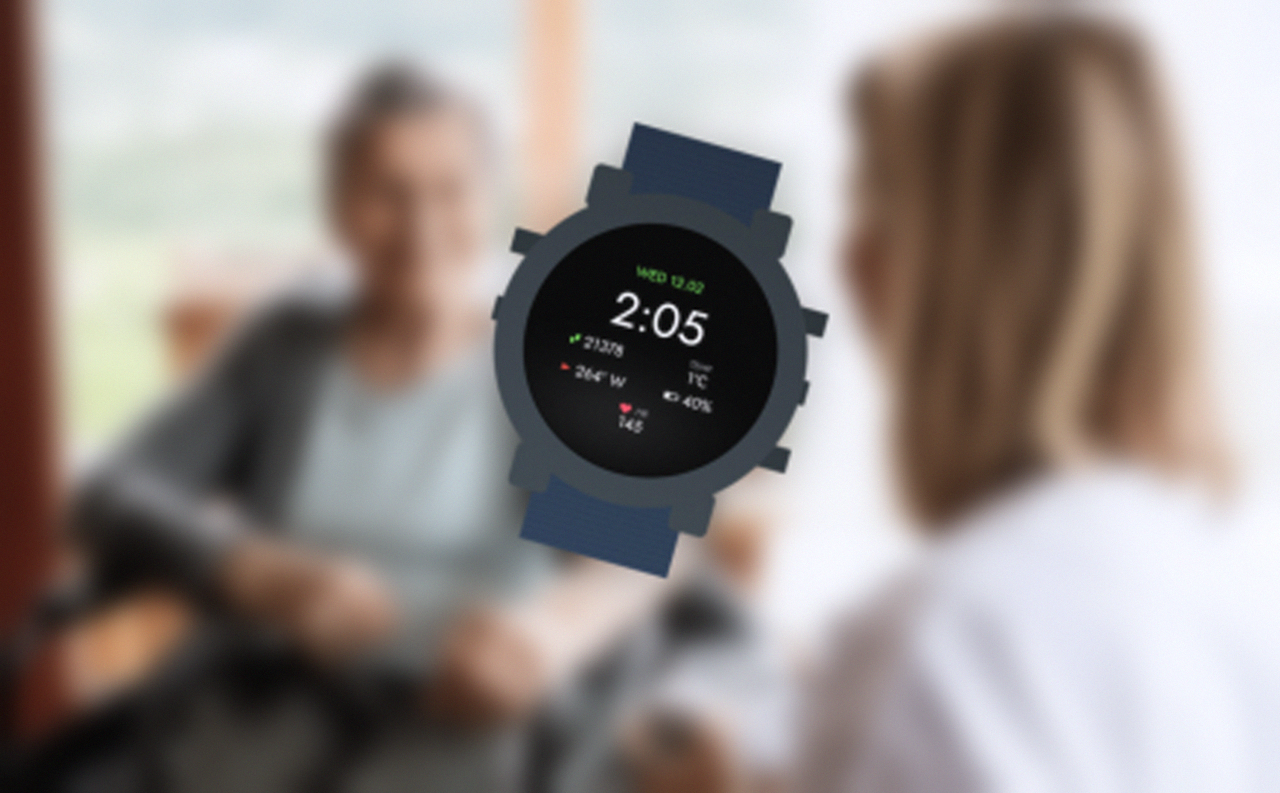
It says 2:05
